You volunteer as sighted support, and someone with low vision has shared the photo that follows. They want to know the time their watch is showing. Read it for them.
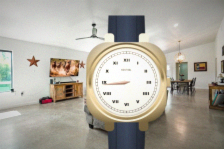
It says 8:44
